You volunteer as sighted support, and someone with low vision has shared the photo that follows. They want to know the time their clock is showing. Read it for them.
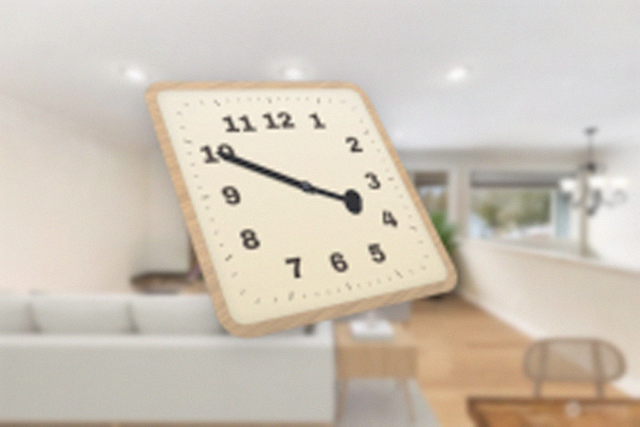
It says 3:50
